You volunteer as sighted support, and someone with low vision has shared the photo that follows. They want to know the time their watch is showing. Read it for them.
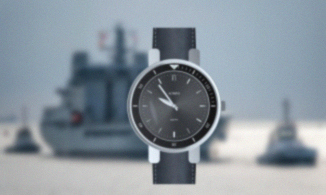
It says 9:54
